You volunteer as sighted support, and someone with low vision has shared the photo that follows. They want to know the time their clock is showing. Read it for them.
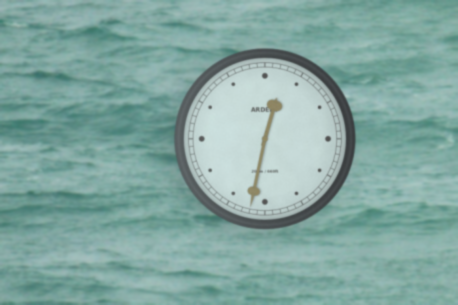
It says 12:32
